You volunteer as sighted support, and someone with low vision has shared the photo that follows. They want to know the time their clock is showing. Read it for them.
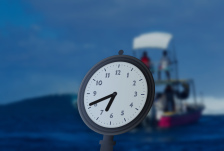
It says 6:41
